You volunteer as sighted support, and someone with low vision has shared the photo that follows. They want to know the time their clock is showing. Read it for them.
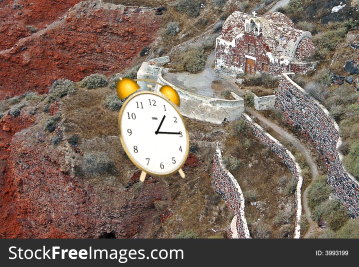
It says 1:15
